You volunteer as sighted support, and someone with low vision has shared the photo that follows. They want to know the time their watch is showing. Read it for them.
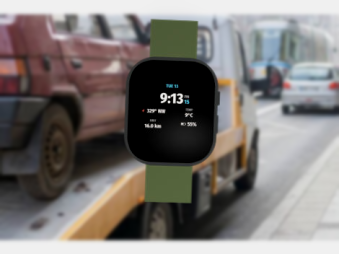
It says 9:13
